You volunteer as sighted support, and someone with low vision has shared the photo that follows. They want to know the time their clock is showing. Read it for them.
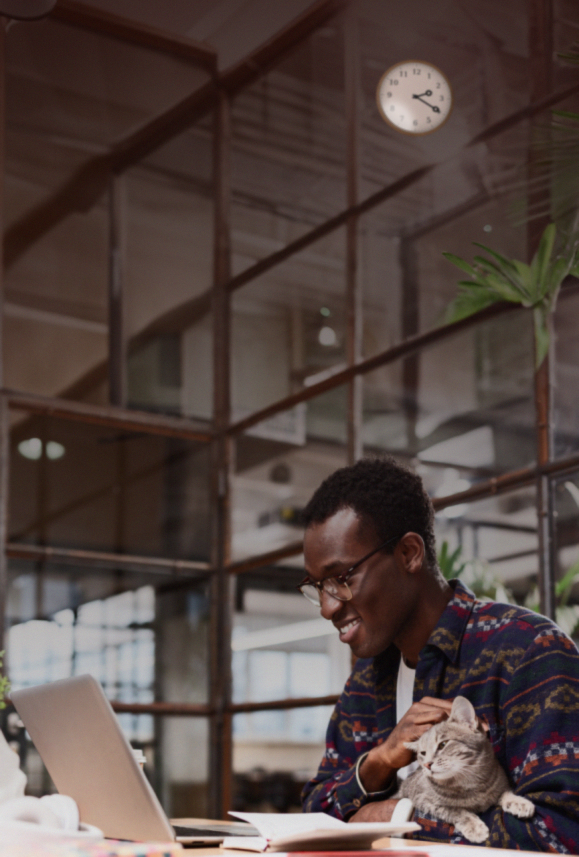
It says 2:20
